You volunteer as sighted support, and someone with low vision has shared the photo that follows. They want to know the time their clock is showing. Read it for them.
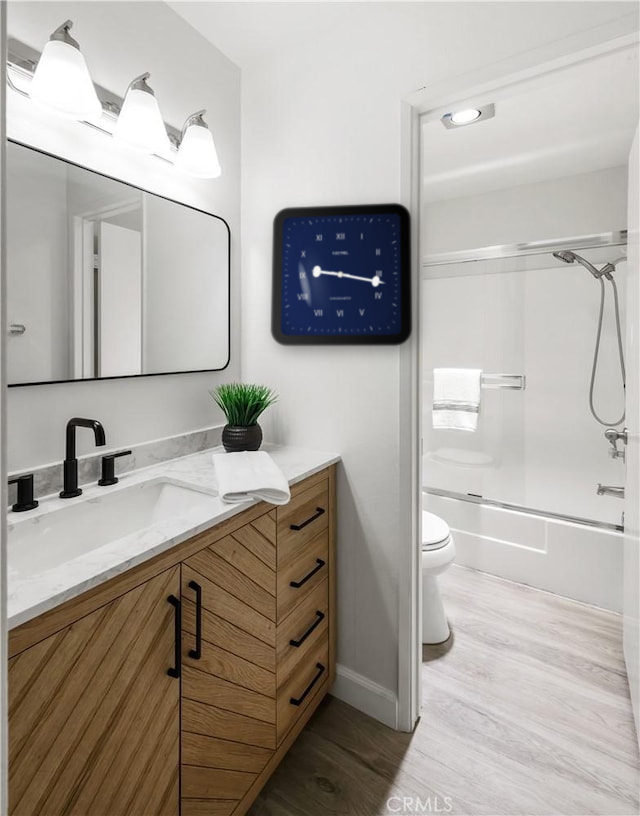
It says 9:17
